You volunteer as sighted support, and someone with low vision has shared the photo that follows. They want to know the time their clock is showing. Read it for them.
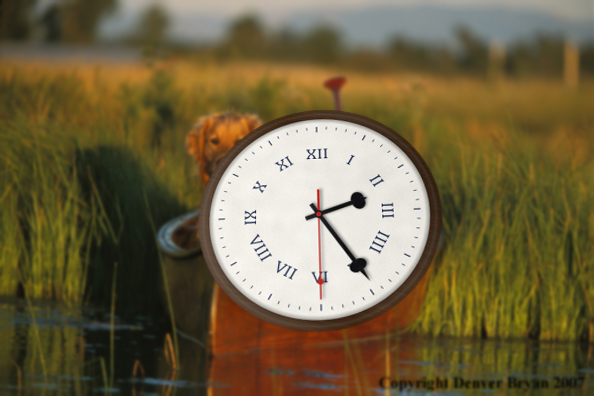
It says 2:24:30
